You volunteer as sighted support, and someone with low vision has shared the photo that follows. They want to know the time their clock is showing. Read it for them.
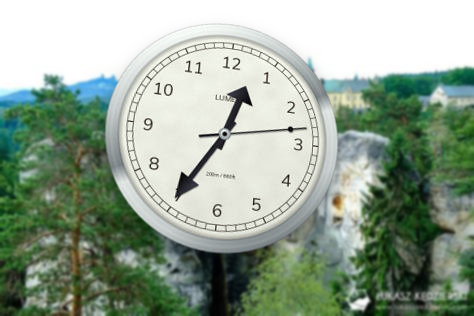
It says 12:35:13
